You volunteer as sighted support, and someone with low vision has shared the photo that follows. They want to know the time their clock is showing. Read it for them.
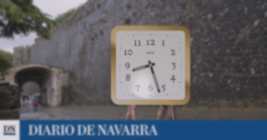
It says 8:27
